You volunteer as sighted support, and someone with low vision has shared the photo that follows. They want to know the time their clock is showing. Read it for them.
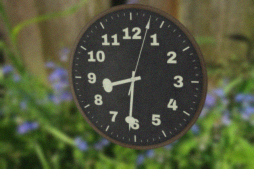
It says 8:31:03
